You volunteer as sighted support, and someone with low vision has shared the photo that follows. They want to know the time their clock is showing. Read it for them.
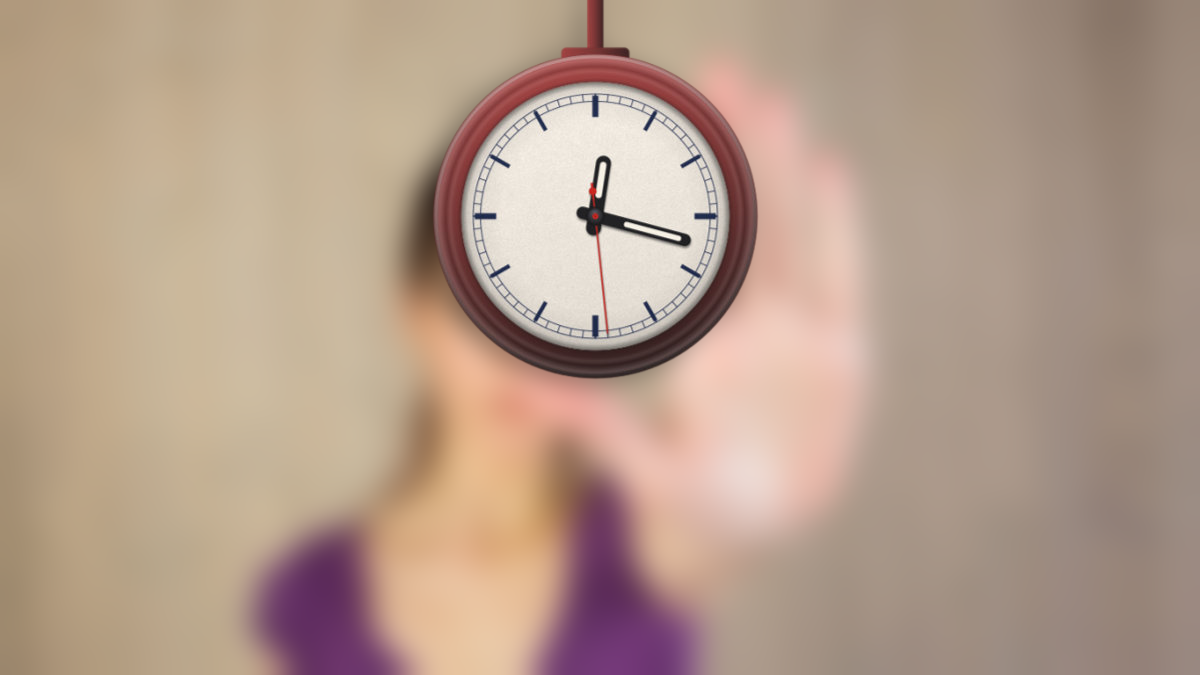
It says 12:17:29
